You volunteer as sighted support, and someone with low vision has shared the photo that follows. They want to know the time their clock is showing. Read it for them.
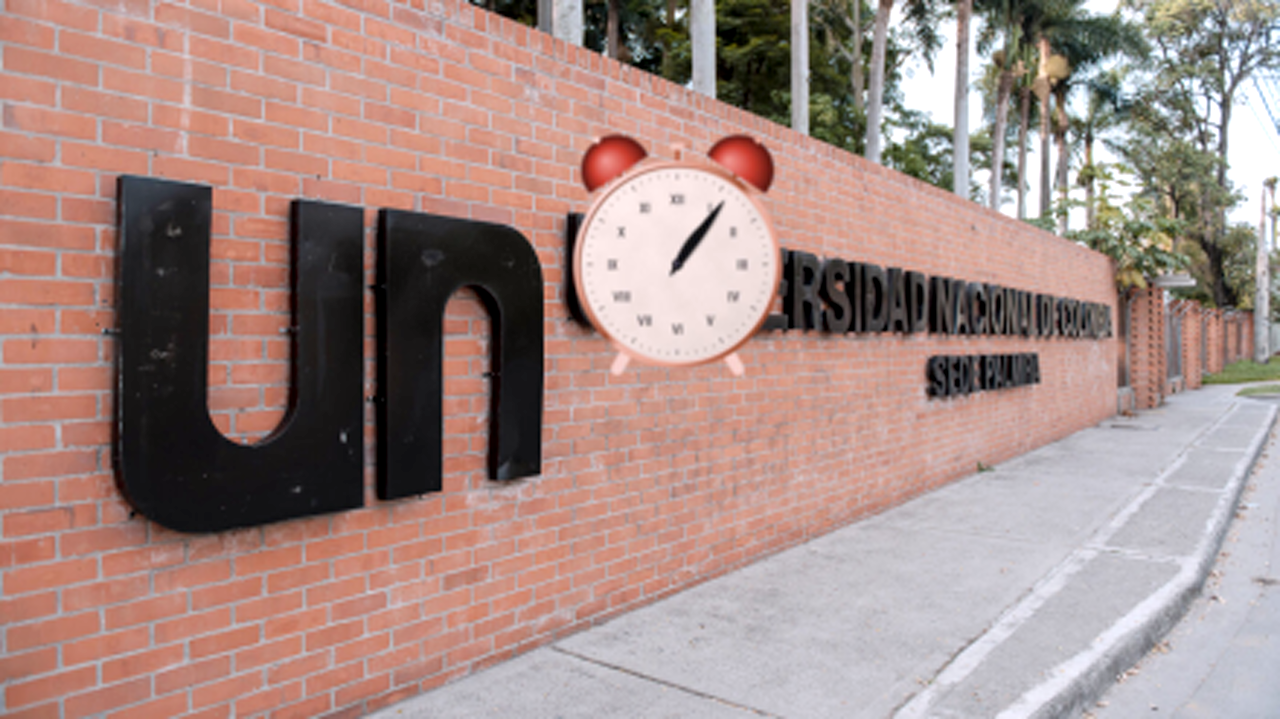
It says 1:06
